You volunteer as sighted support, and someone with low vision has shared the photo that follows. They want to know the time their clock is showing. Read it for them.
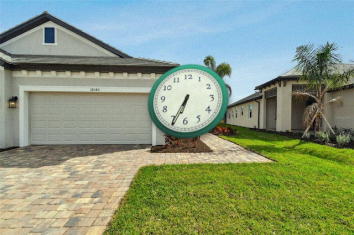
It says 6:34
